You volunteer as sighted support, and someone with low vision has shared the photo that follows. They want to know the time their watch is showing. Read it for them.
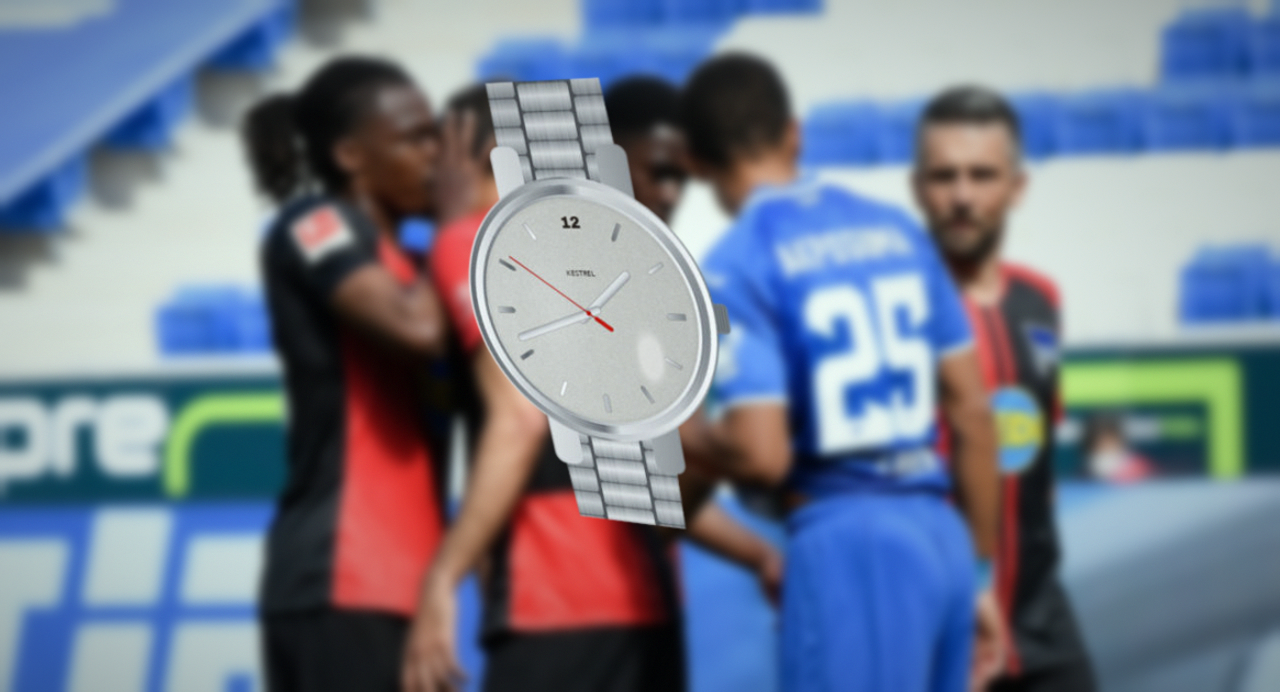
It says 1:41:51
